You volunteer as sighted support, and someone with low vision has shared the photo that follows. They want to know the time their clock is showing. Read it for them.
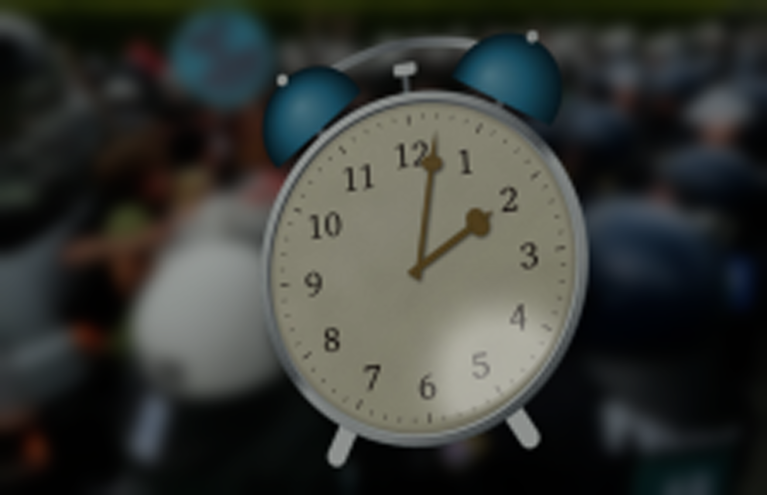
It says 2:02
